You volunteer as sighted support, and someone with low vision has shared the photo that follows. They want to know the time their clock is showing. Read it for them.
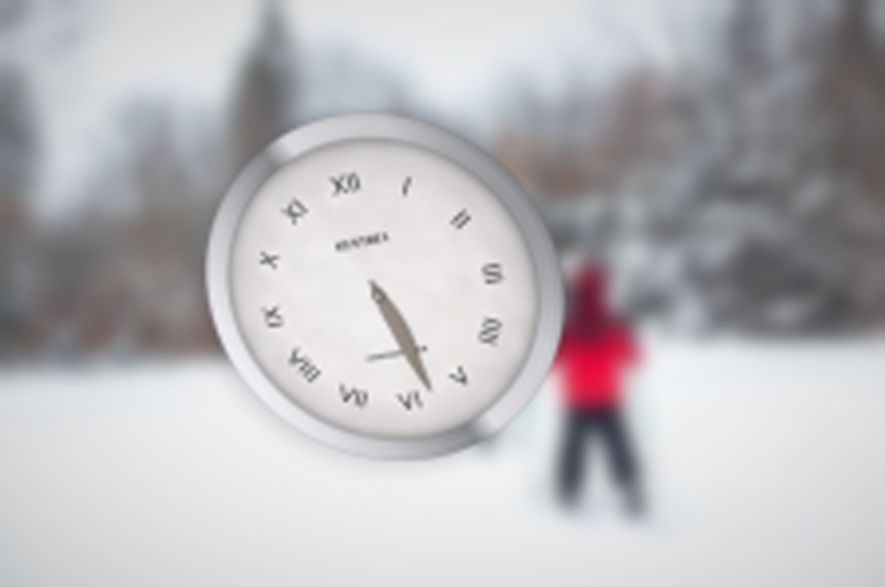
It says 5:28
